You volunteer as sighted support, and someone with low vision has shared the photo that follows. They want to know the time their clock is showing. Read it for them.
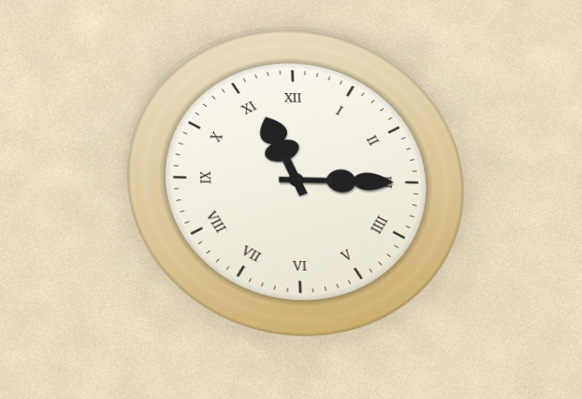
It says 11:15
